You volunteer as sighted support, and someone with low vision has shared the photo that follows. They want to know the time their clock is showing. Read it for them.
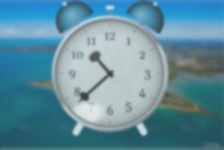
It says 10:38
